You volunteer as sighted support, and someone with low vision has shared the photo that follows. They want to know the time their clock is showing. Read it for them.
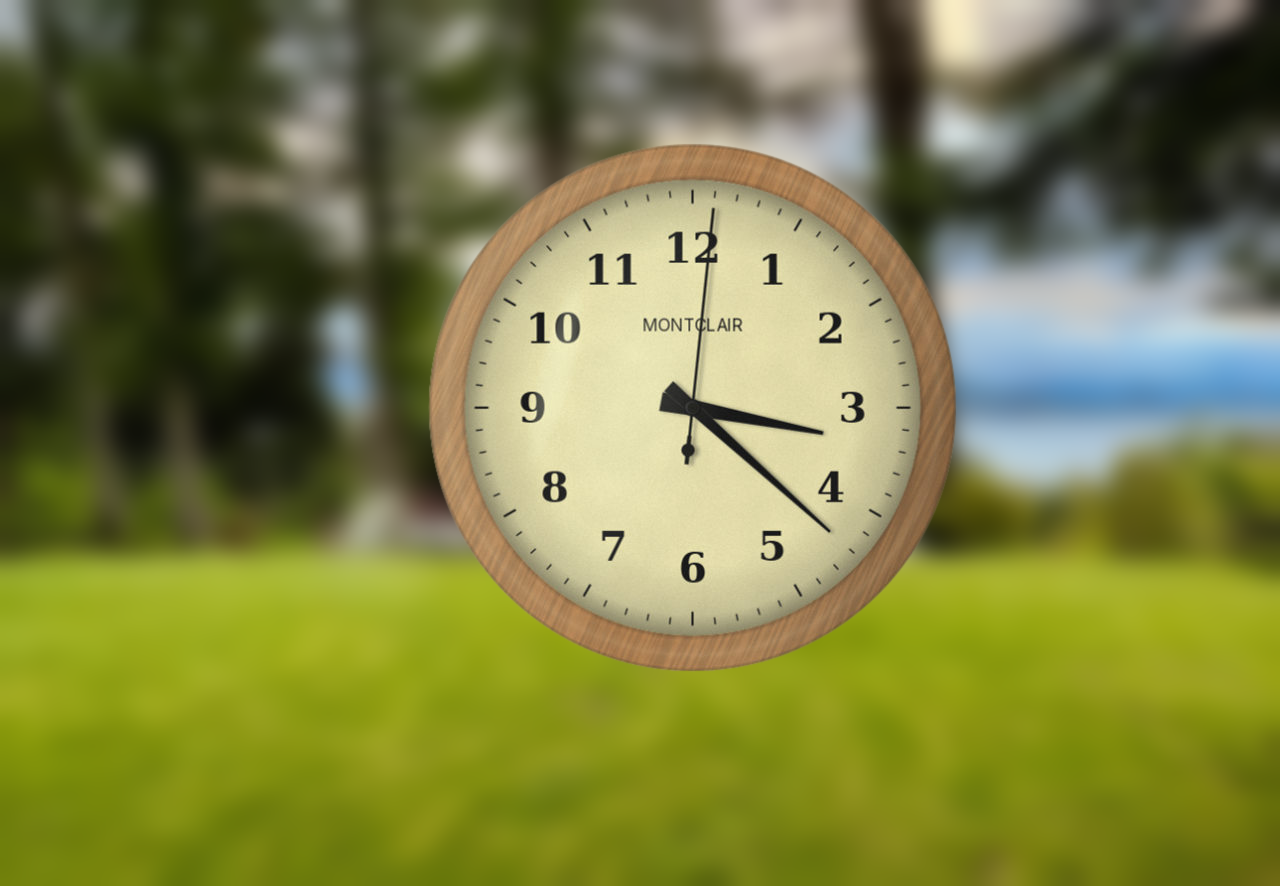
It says 3:22:01
